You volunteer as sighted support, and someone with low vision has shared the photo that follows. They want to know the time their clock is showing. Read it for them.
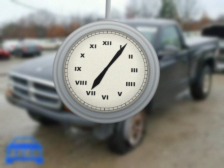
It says 7:06
